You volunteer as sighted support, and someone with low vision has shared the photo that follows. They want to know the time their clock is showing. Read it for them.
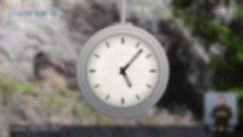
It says 5:07
